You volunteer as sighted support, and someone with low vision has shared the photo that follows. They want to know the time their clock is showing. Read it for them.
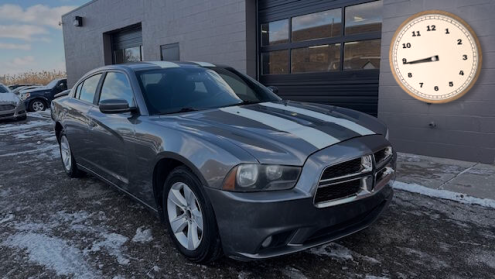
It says 8:44
